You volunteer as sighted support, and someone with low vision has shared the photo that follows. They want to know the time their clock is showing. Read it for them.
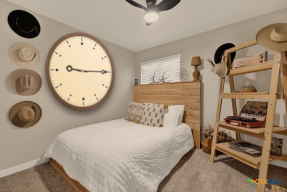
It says 9:15
